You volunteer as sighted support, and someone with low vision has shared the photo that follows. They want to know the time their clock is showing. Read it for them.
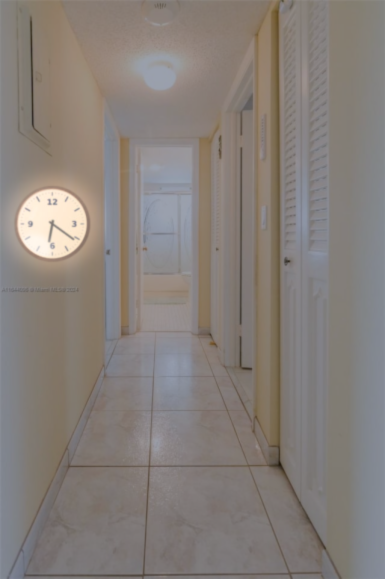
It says 6:21
